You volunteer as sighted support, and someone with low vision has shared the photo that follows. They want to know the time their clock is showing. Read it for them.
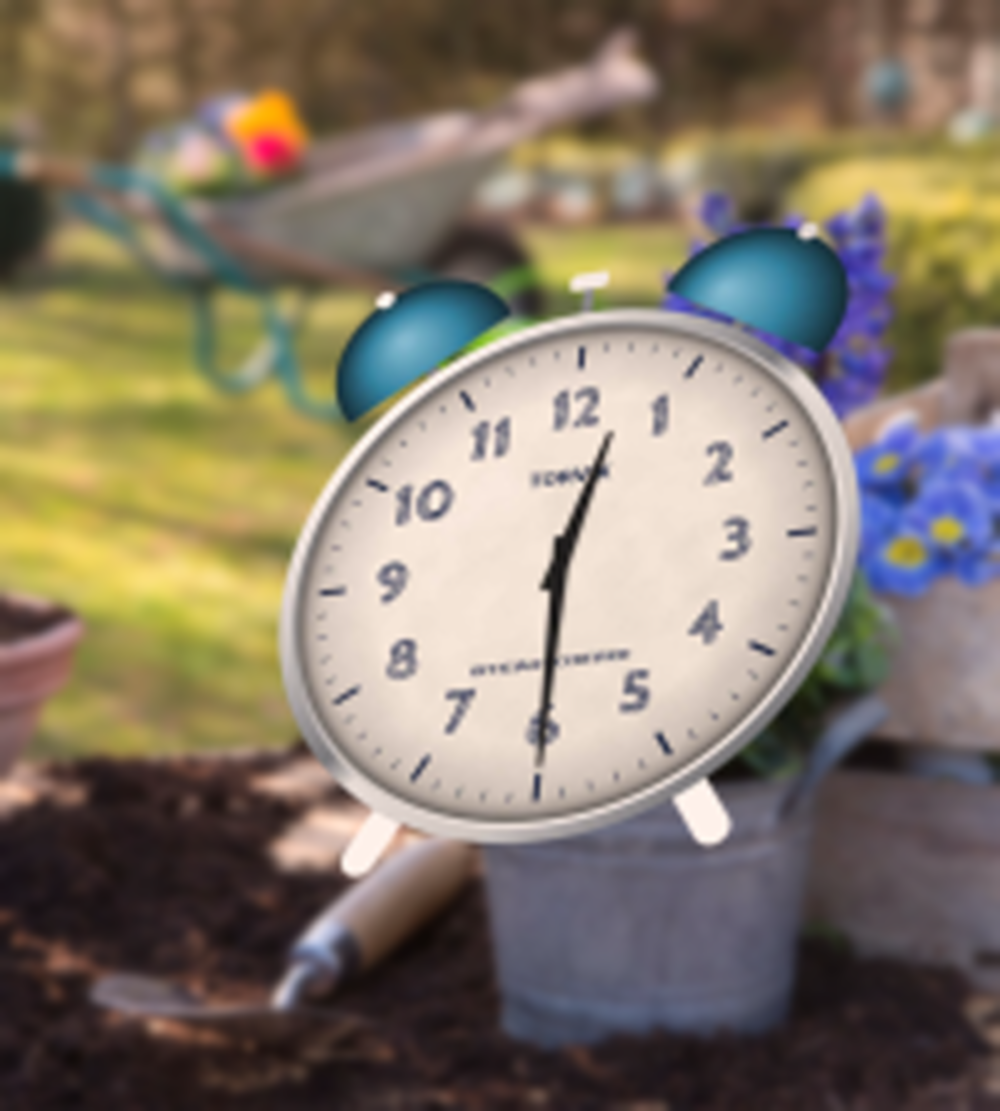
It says 12:30
